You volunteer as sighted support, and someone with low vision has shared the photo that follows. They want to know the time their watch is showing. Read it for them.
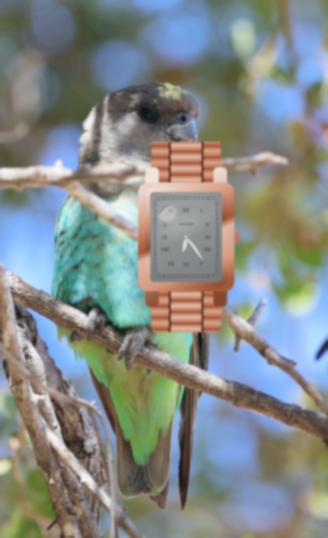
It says 6:24
